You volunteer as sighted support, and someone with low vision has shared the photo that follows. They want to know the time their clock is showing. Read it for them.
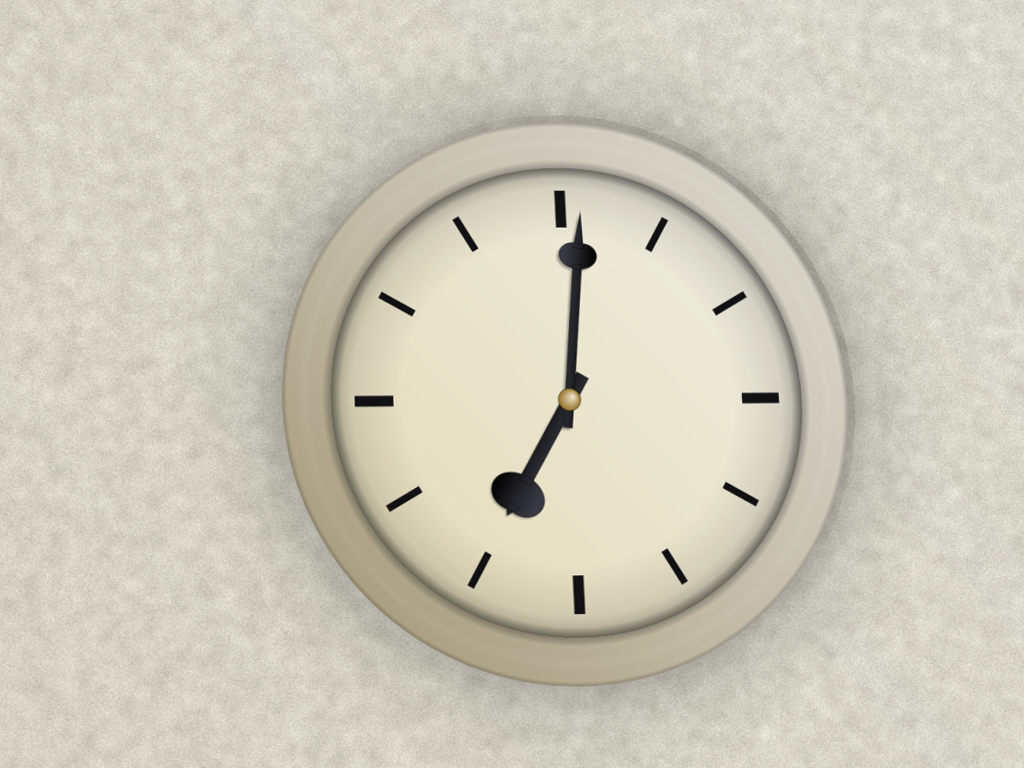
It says 7:01
